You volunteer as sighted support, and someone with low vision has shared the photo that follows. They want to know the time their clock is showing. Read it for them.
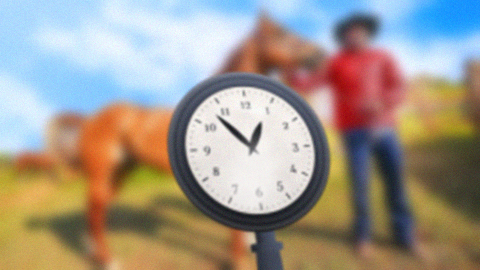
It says 12:53
